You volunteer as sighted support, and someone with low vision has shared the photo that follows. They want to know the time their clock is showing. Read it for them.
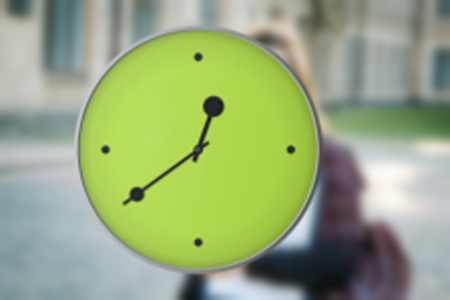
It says 12:39
